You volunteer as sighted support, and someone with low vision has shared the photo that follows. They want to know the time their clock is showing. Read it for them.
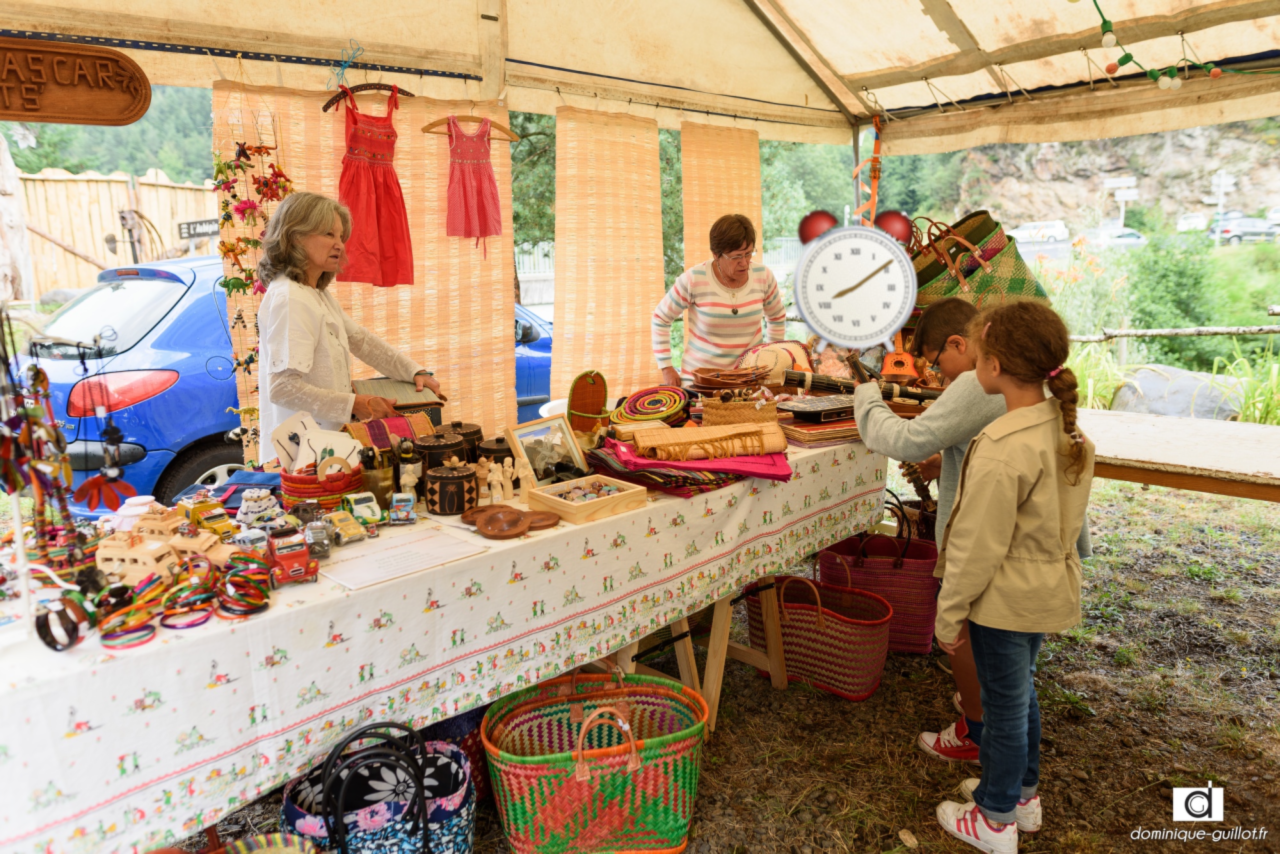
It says 8:09
